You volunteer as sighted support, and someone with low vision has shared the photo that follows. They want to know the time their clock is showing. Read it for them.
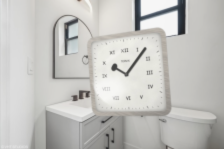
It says 10:07
